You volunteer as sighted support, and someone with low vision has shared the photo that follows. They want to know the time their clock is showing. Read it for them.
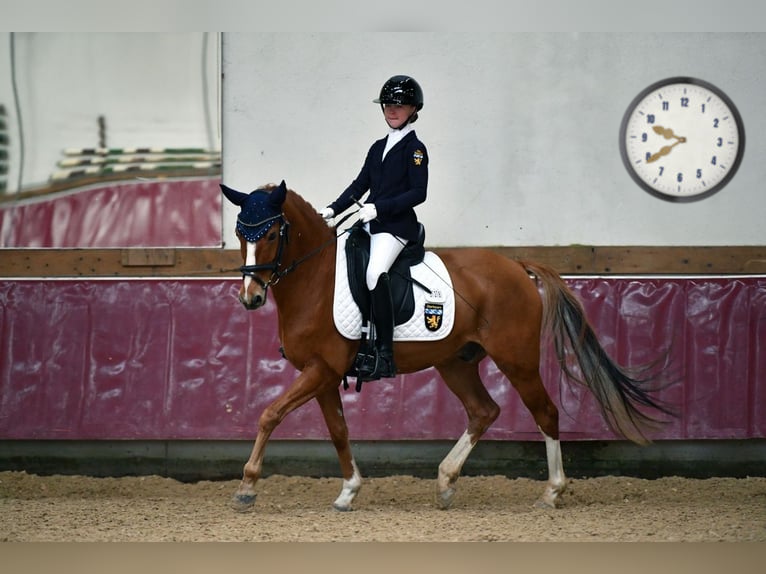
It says 9:39
